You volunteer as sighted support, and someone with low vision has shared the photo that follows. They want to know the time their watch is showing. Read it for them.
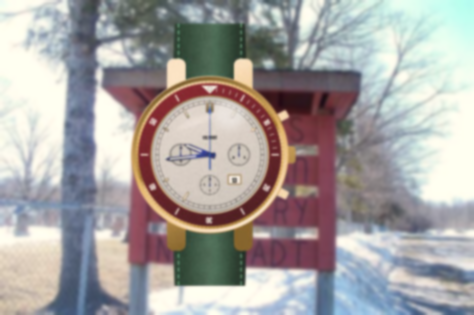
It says 9:44
